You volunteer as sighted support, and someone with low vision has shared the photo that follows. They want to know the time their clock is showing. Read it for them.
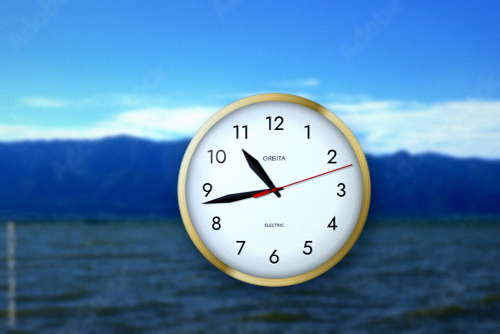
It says 10:43:12
